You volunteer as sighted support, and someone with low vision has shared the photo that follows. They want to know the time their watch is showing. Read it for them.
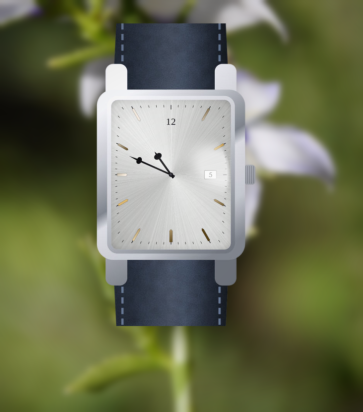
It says 10:49
